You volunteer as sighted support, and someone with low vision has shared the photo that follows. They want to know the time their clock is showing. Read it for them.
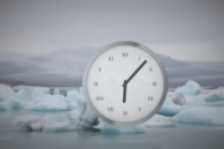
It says 6:07
